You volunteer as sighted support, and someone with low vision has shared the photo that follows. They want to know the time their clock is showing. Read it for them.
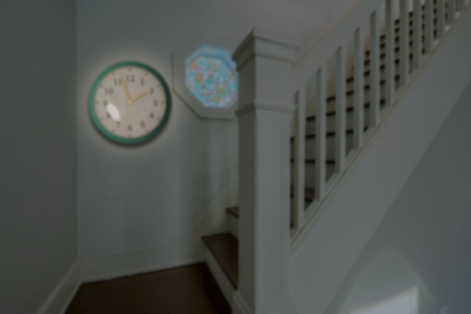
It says 1:57
